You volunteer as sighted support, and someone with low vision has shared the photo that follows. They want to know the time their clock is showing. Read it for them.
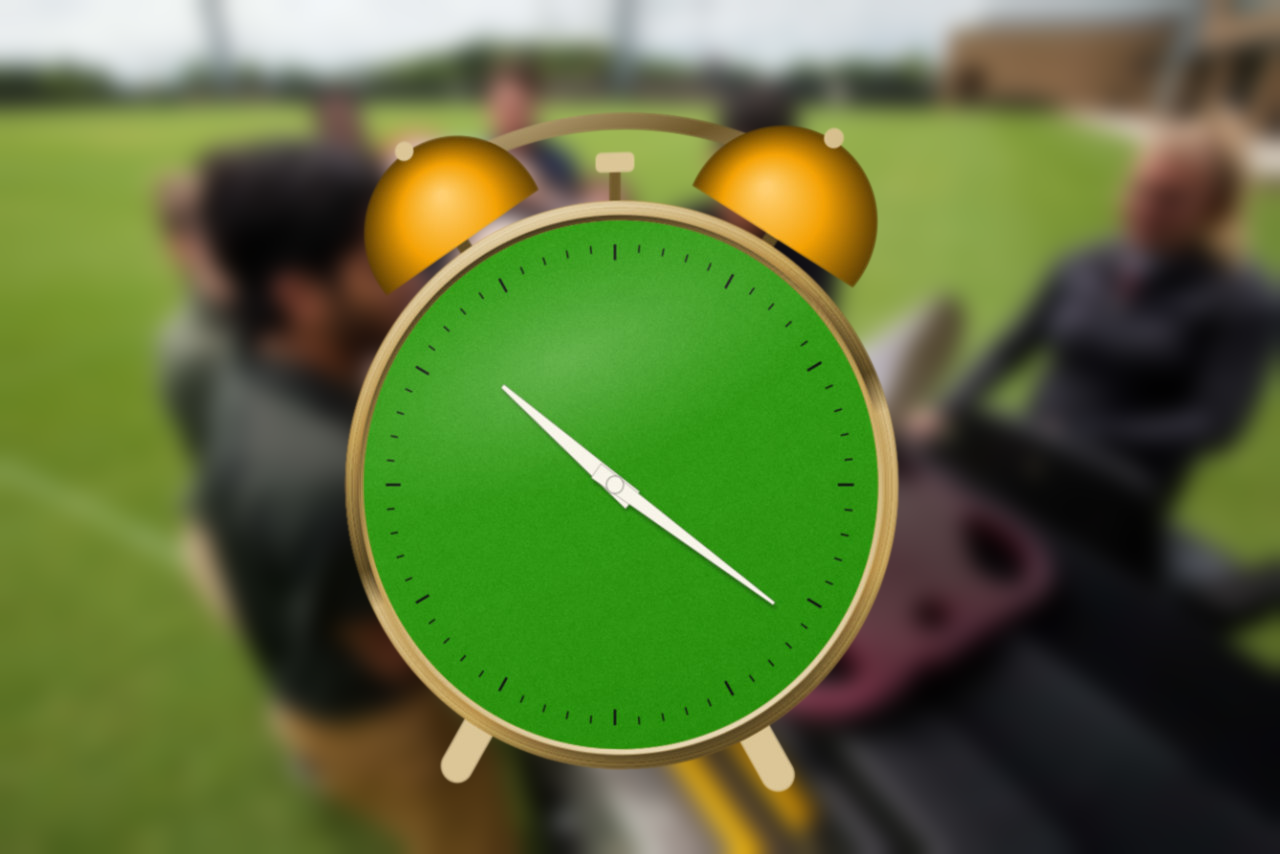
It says 10:21
